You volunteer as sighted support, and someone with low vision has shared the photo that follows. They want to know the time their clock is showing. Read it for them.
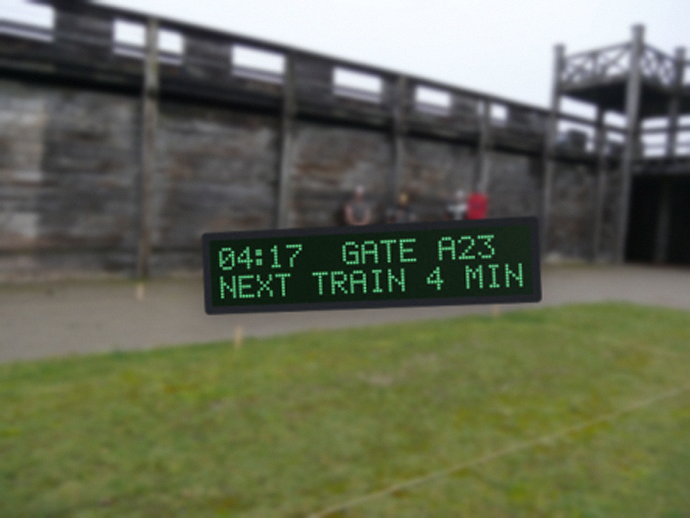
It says 4:17
